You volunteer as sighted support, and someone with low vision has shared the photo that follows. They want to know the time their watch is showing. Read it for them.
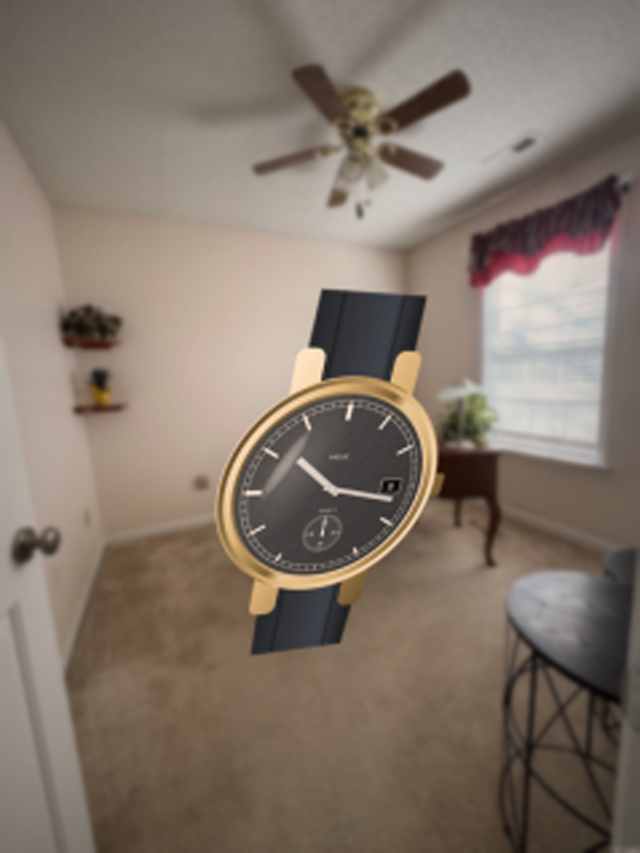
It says 10:17
